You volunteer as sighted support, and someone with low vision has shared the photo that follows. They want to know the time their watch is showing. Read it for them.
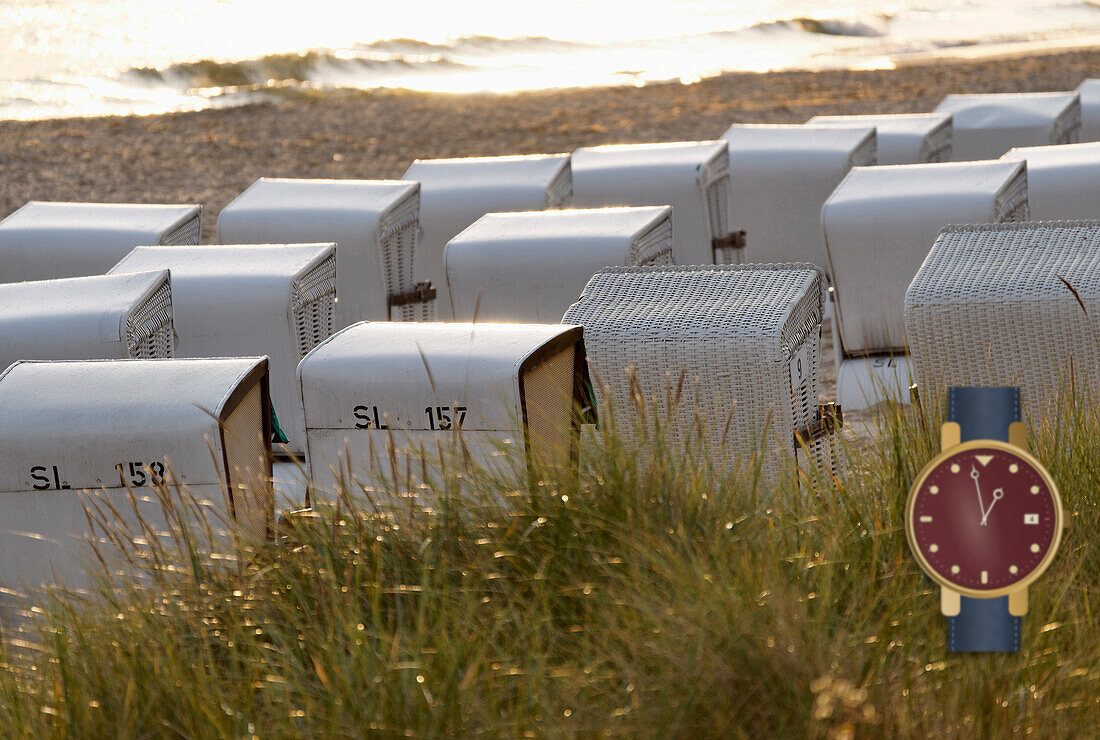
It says 12:58
